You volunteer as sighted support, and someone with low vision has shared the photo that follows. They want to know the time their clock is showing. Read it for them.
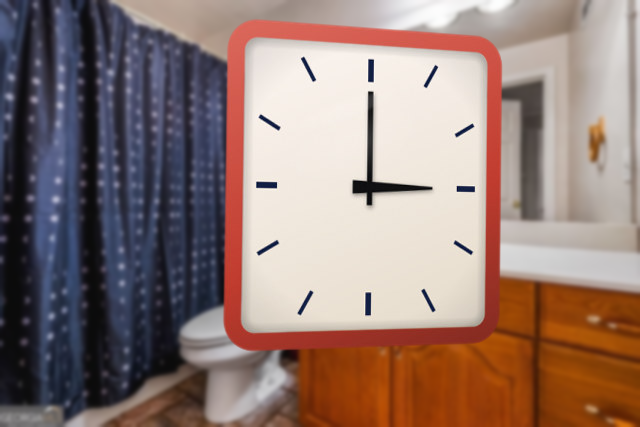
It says 3:00
